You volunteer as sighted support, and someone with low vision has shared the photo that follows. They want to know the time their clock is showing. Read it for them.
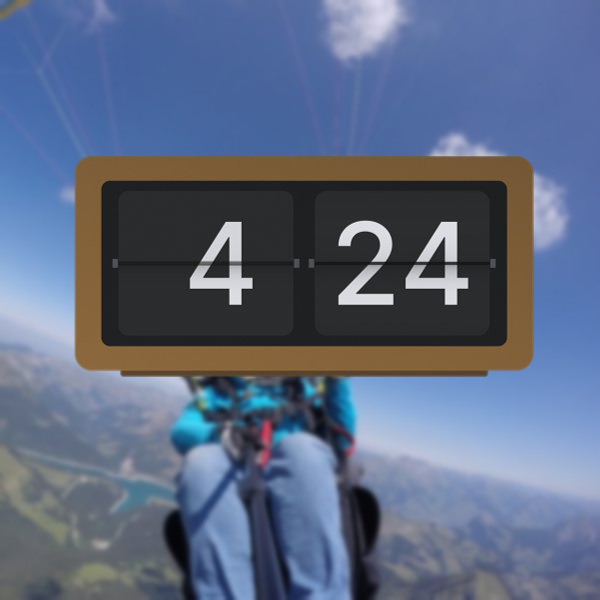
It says 4:24
